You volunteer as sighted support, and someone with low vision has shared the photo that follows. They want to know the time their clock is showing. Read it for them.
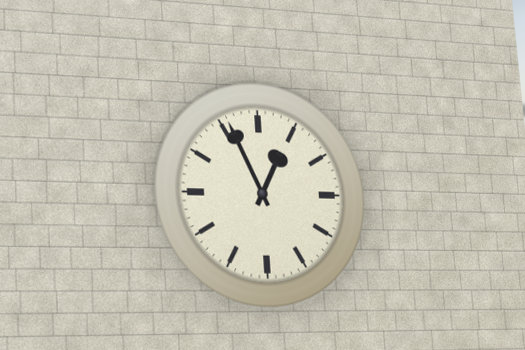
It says 12:56
